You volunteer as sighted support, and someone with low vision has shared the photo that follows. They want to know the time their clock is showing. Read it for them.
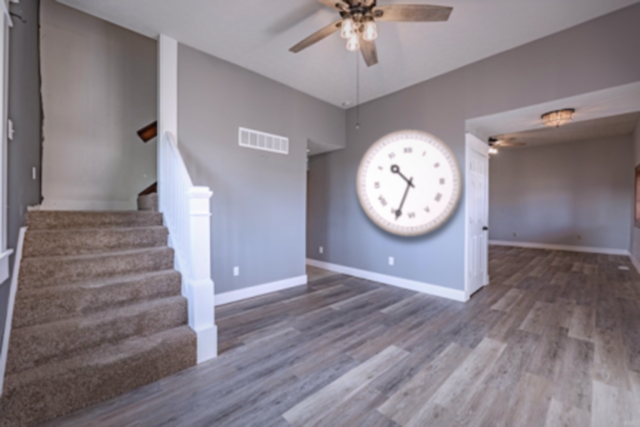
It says 10:34
